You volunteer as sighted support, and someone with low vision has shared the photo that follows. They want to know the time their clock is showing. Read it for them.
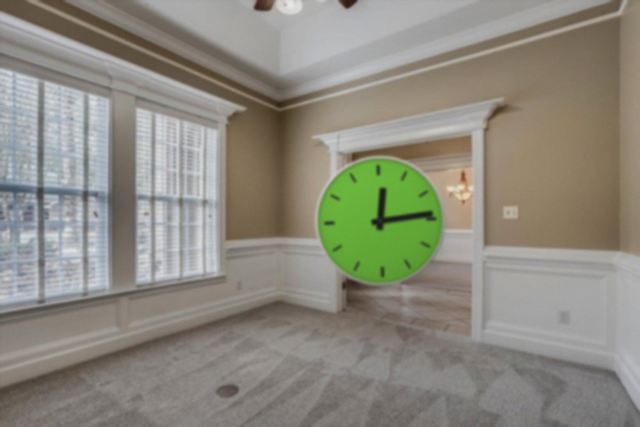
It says 12:14
